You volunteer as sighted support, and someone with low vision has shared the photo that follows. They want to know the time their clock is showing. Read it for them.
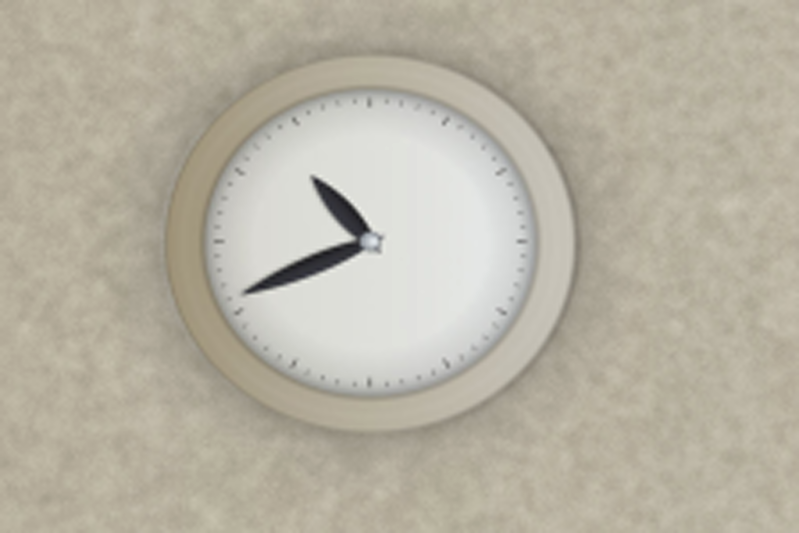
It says 10:41
